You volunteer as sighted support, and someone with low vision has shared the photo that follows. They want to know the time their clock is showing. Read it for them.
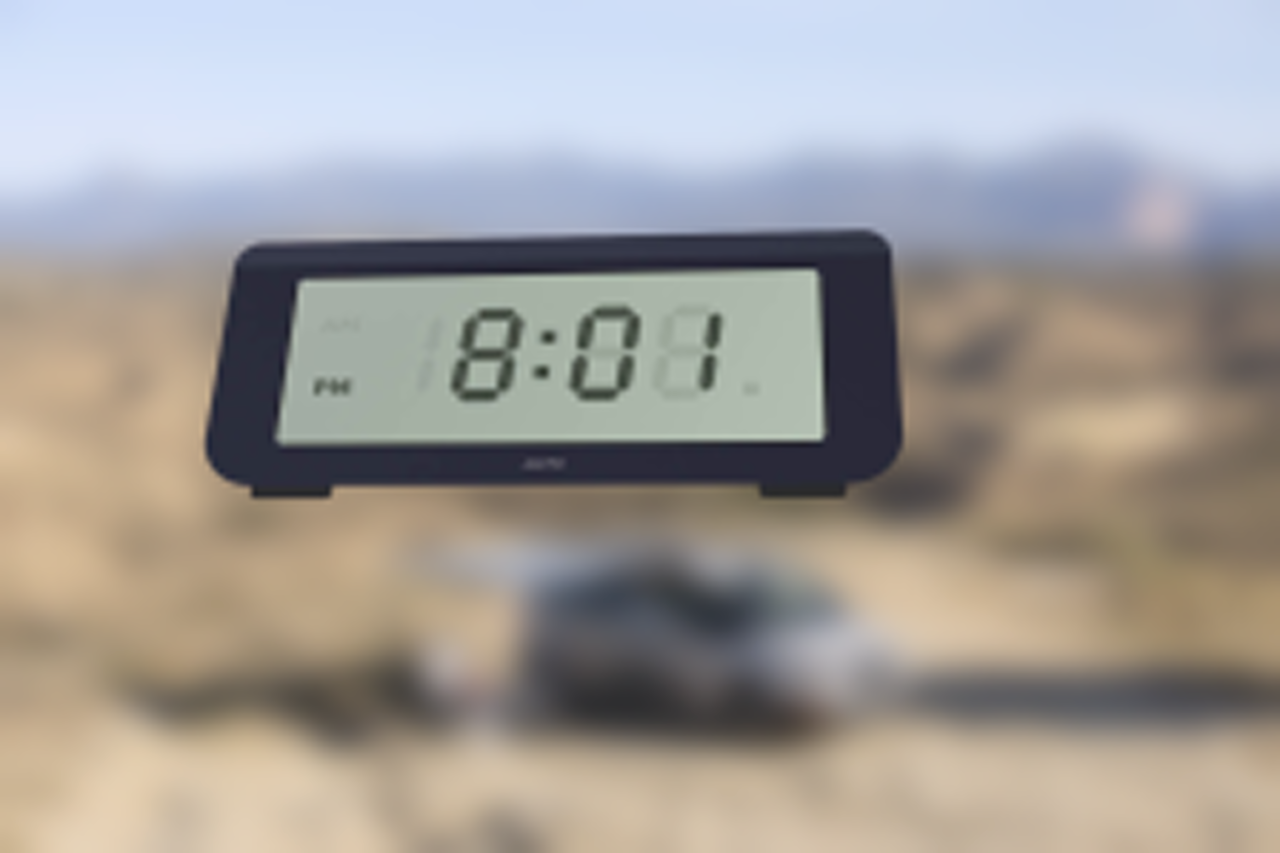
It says 8:01
